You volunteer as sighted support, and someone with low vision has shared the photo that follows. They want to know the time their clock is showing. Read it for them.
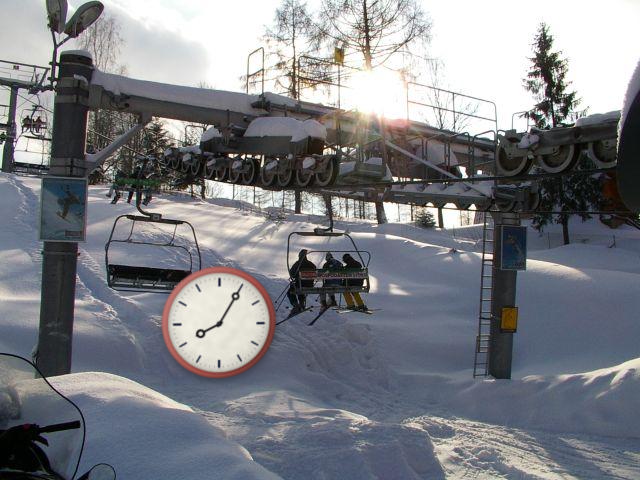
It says 8:05
